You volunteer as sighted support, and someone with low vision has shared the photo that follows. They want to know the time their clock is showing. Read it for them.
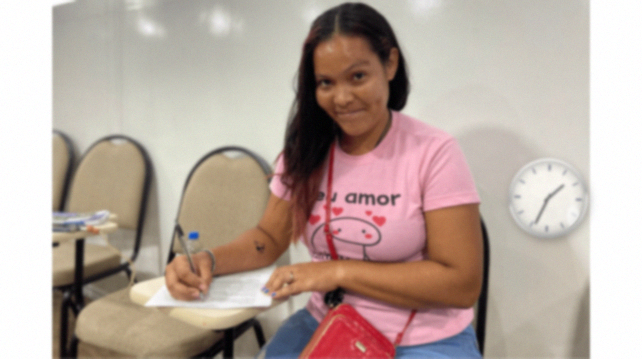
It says 1:34
